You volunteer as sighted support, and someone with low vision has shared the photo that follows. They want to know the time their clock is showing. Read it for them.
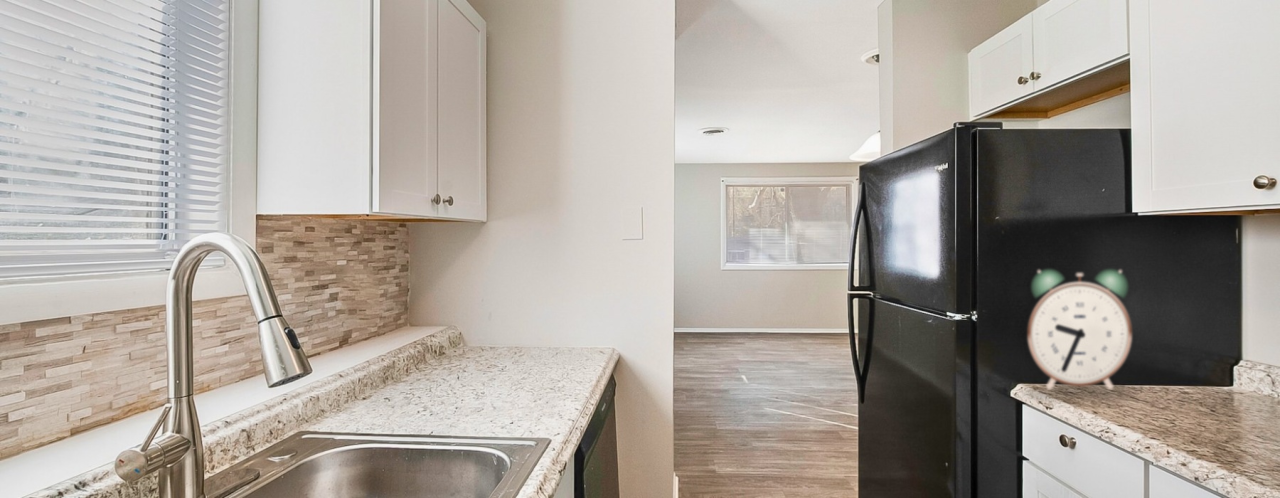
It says 9:34
